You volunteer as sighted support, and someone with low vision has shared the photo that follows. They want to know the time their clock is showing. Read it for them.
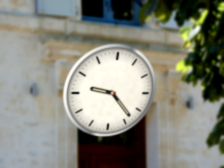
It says 9:23
